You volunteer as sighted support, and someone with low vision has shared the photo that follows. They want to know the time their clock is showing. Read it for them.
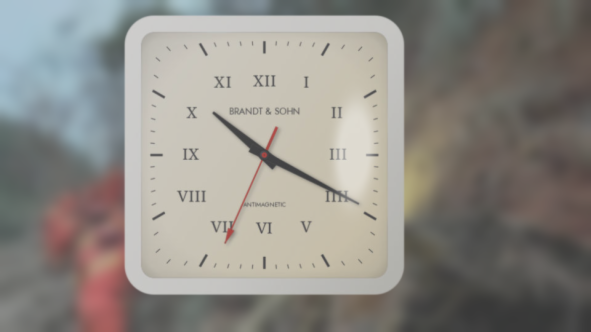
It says 10:19:34
